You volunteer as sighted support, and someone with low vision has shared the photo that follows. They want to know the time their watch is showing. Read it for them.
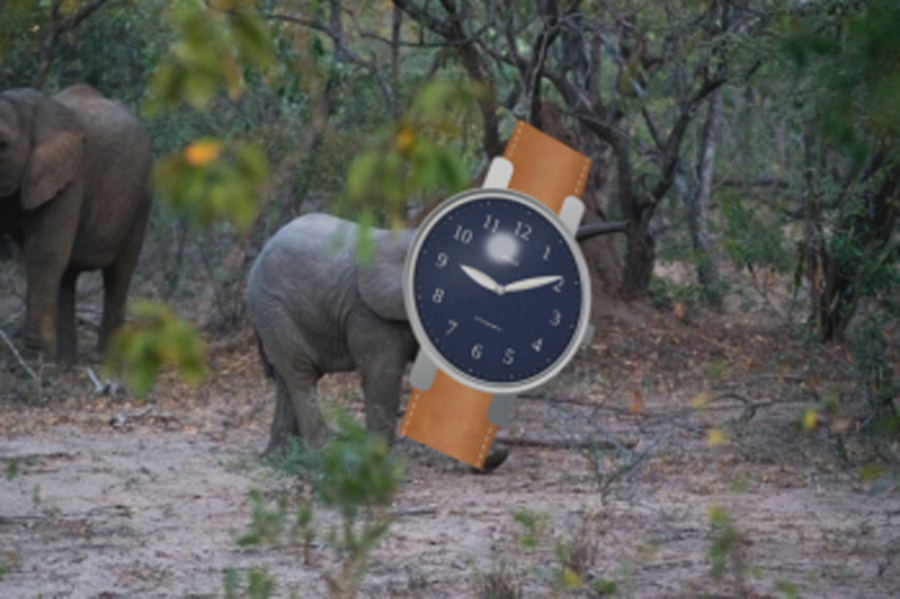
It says 9:09
